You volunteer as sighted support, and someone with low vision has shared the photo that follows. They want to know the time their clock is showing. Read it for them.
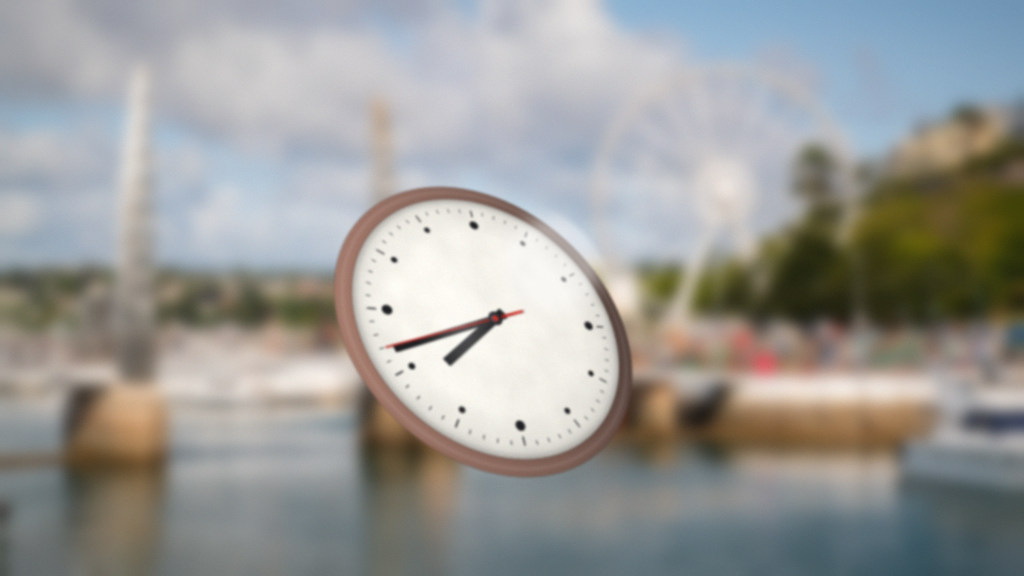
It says 7:41:42
